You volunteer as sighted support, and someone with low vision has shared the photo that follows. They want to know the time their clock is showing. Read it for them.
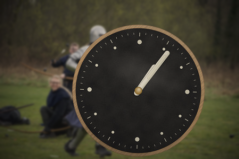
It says 1:06
